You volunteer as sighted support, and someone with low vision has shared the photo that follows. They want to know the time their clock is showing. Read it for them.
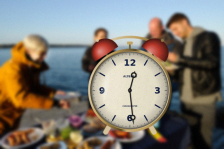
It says 12:29
